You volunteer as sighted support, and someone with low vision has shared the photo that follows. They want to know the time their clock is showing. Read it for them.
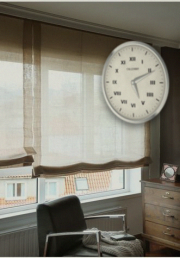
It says 5:11
